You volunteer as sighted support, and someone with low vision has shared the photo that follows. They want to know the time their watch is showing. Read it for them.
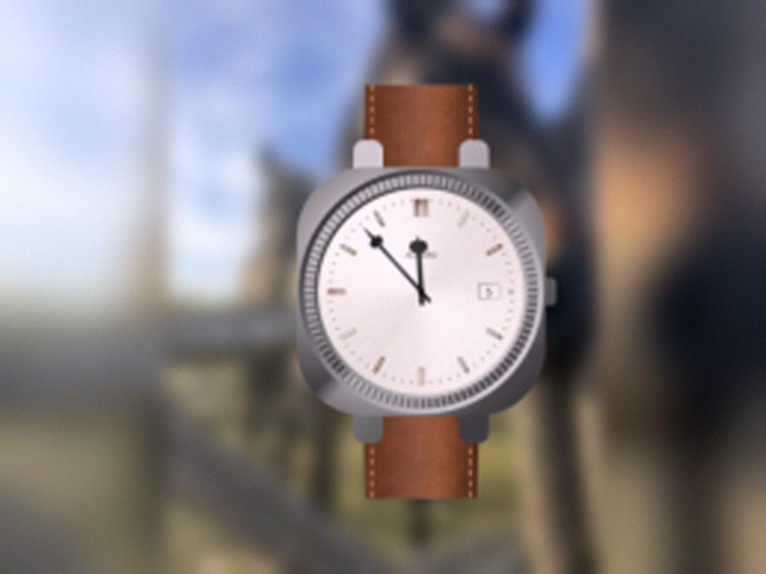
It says 11:53
